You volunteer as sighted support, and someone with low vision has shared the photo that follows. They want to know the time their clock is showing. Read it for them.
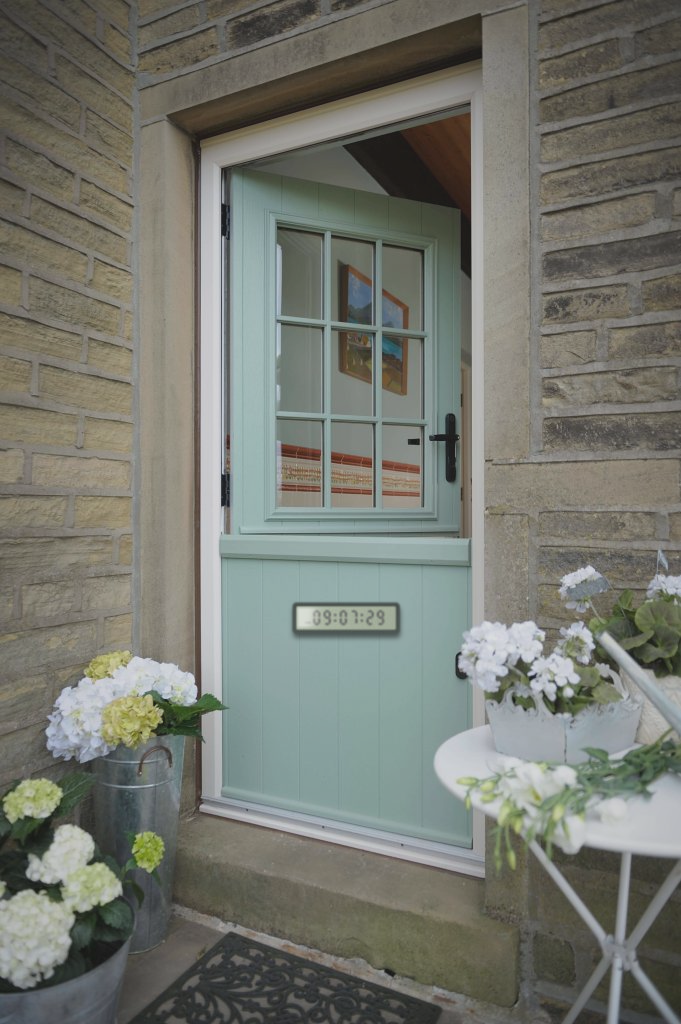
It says 9:07:29
